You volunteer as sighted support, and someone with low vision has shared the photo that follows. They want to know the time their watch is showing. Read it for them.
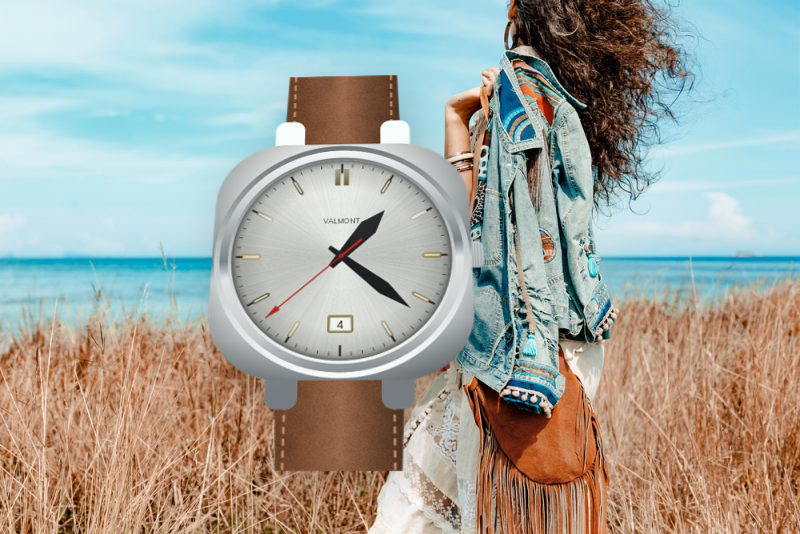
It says 1:21:38
